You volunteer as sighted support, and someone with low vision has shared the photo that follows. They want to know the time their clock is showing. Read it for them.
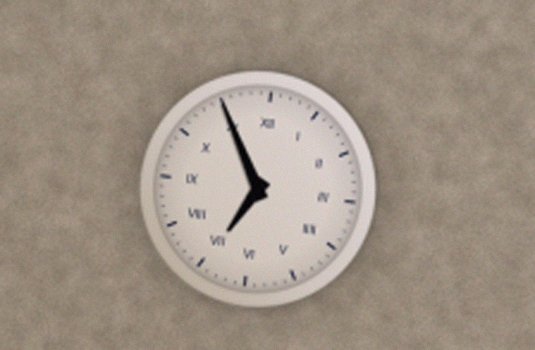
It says 6:55
